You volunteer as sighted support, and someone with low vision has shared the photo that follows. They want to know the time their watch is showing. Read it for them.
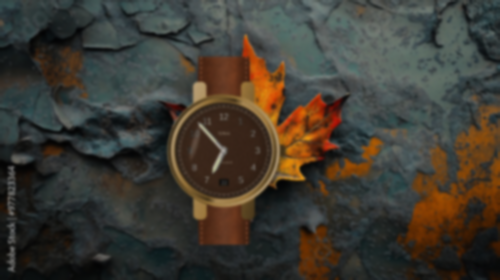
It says 6:53
